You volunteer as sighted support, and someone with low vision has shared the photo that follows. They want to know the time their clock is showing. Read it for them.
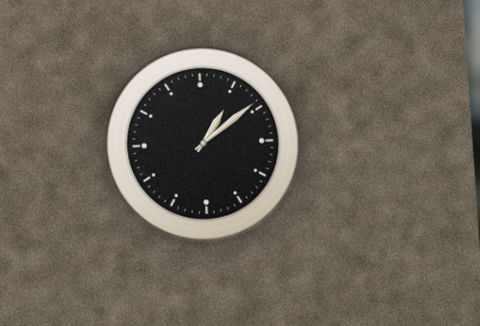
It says 1:09
